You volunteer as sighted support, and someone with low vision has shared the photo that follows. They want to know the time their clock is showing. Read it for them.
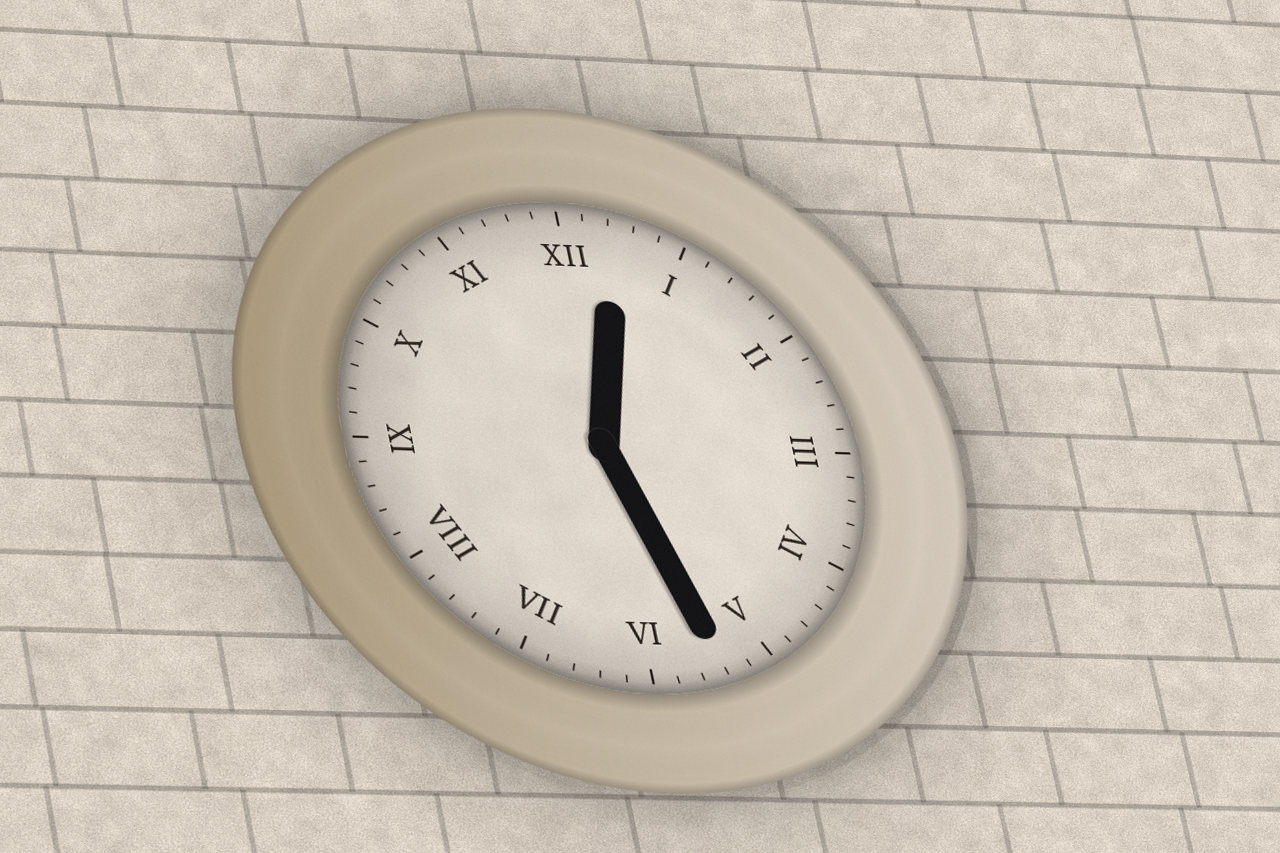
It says 12:27
